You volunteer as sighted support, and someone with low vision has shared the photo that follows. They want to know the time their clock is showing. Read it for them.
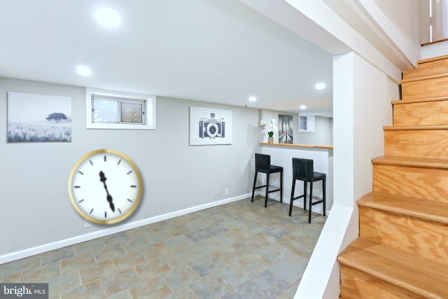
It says 11:27
